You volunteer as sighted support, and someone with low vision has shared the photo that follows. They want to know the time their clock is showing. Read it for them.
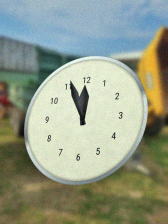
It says 11:56
